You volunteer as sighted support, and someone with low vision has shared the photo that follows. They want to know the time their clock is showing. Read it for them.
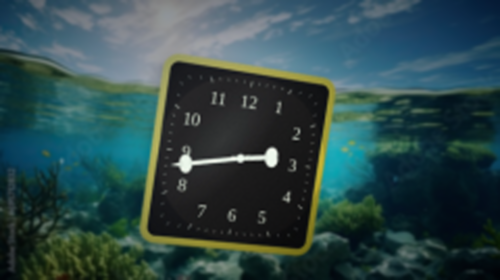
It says 2:43
